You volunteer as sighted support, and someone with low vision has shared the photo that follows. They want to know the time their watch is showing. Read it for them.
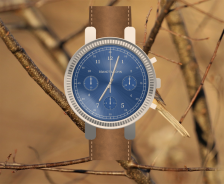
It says 7:03
